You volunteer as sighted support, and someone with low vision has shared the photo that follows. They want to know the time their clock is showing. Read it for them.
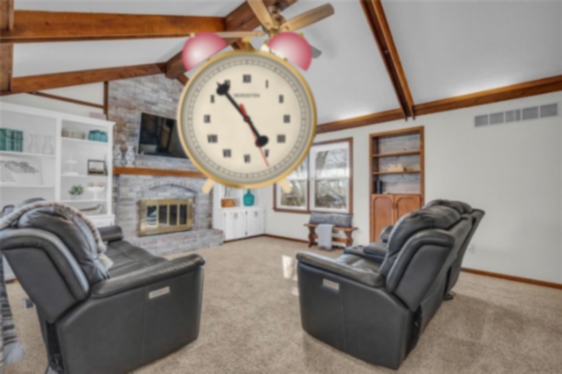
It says 4:53:26
